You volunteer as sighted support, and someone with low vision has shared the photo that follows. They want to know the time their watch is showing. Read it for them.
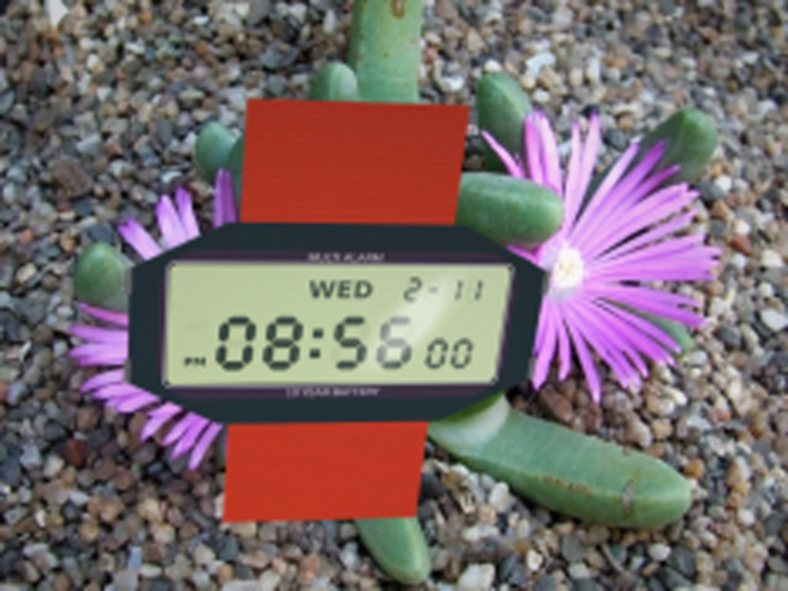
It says 8:56:00
